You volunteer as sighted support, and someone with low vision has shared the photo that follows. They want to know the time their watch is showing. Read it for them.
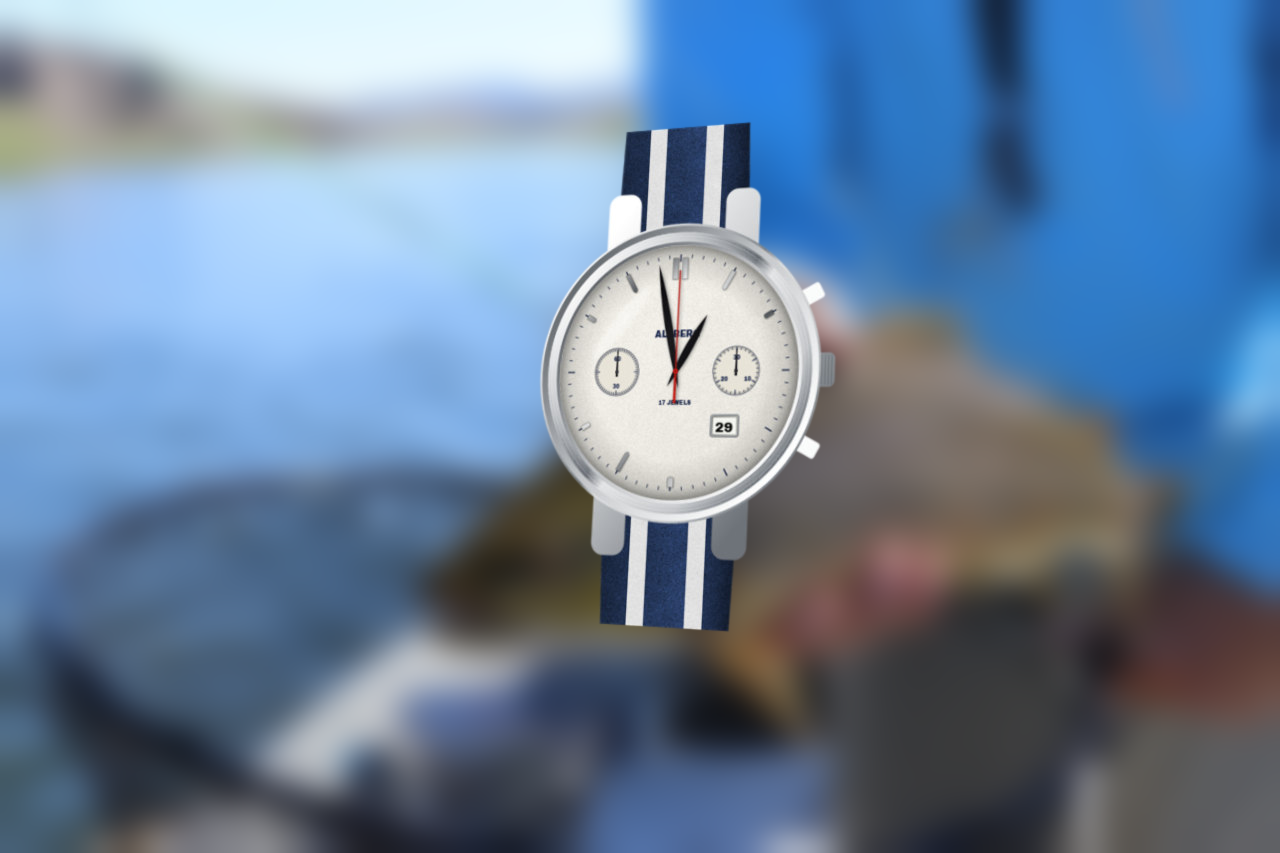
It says 12:58
